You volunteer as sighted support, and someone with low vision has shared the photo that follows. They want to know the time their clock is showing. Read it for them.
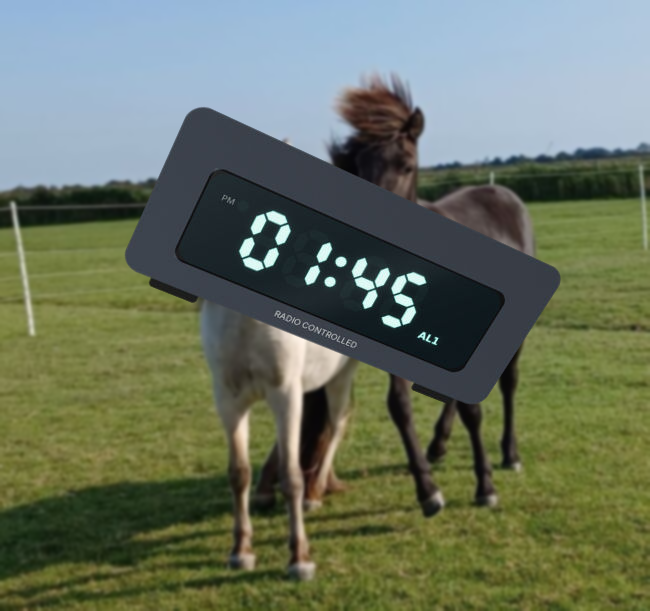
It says 1:45
